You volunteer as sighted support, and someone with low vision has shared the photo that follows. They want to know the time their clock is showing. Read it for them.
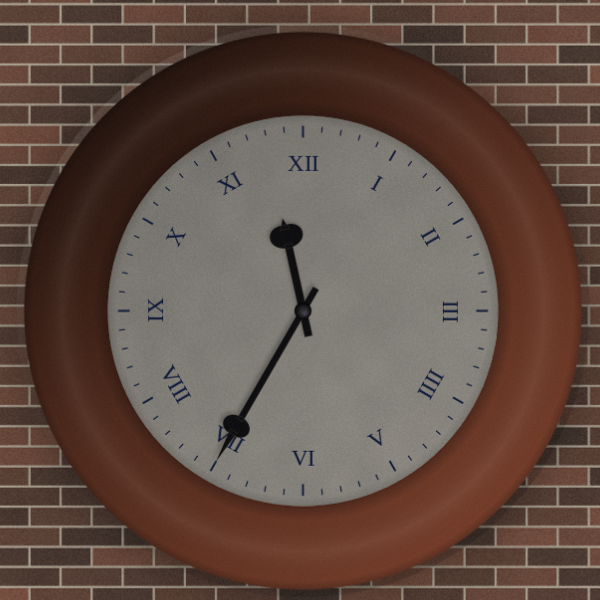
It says 11:35
